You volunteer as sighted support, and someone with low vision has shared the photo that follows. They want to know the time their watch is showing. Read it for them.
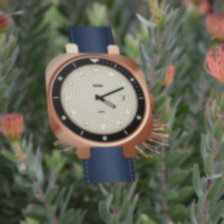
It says 4:11
